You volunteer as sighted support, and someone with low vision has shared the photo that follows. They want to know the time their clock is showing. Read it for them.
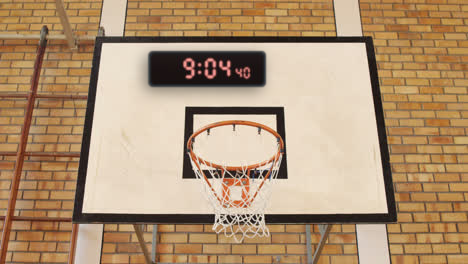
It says 9:04:40
